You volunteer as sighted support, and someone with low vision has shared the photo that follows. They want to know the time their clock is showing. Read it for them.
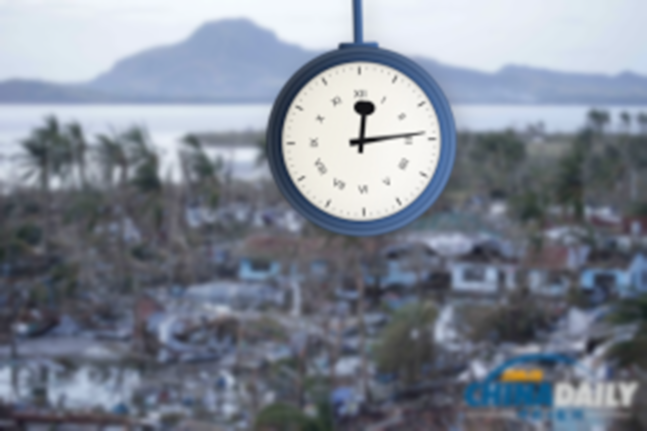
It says 12:14
